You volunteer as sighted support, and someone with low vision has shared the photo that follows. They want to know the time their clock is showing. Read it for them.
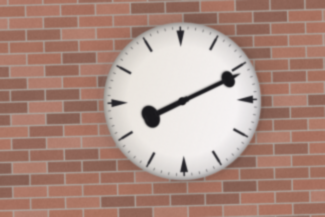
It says 8:11
